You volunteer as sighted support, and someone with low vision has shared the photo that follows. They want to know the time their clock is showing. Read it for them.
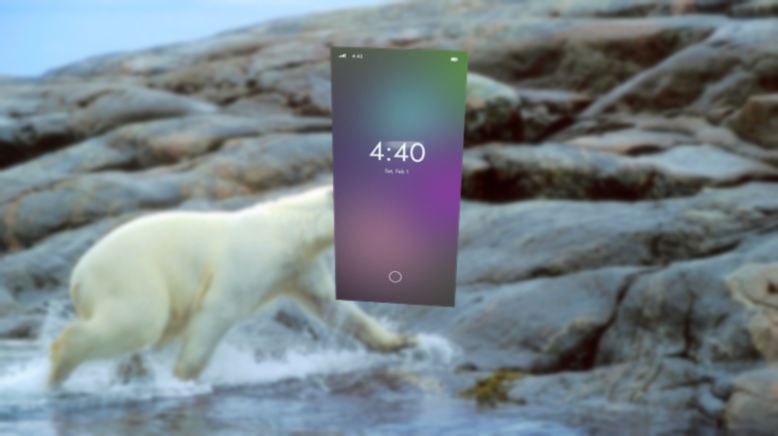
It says 4:40
